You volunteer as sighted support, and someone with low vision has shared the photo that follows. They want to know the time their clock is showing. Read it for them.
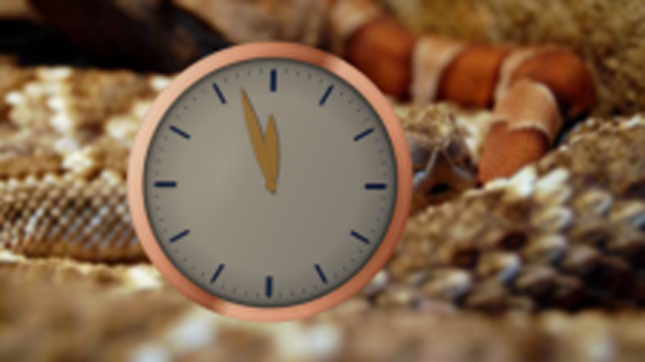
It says 11:57
